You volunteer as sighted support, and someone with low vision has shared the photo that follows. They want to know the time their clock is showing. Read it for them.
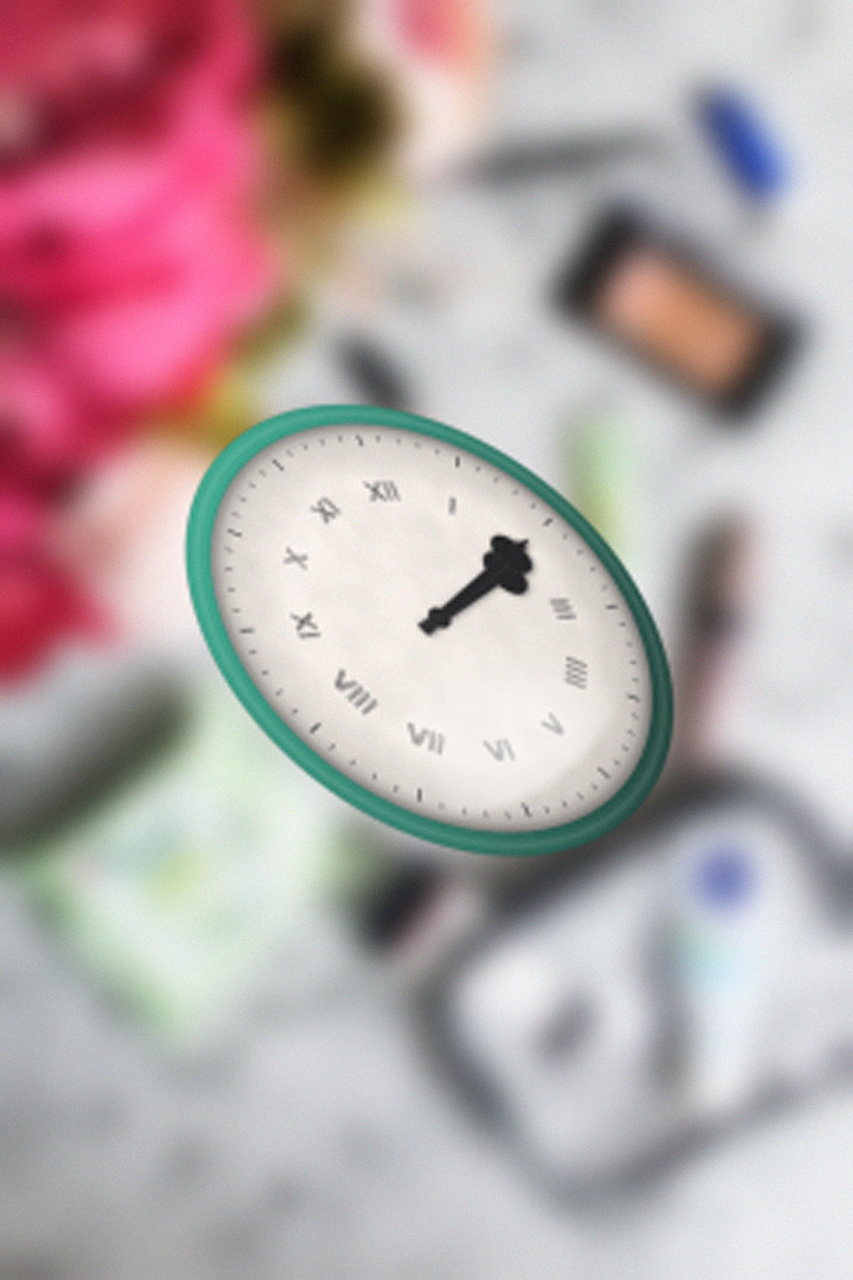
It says 2:10
